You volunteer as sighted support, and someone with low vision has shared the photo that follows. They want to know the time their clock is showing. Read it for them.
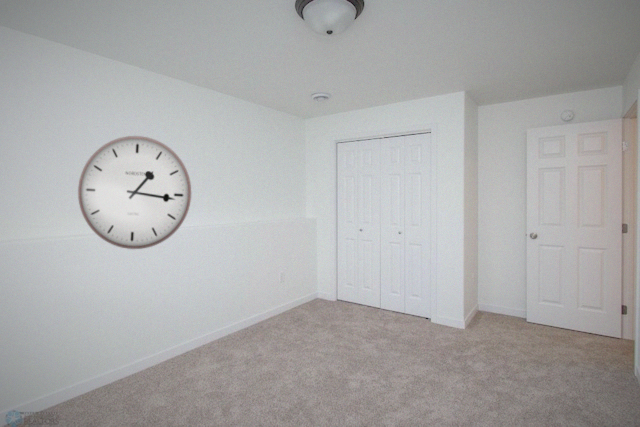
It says 1:16
